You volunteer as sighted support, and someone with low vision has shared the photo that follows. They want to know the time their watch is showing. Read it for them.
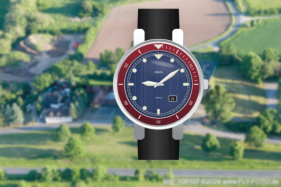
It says 9:09
